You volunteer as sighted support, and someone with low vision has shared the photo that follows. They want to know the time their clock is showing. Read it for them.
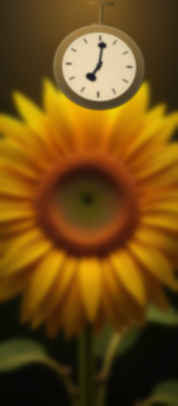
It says 7:01
